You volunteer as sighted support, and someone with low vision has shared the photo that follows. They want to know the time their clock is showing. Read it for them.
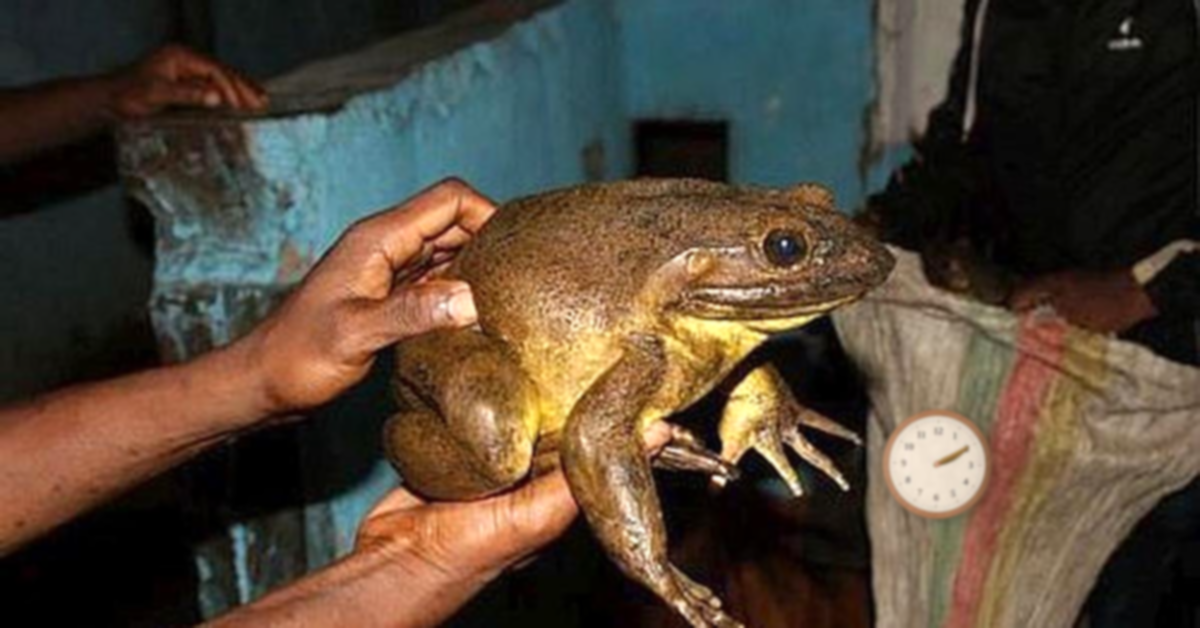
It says 2:10
